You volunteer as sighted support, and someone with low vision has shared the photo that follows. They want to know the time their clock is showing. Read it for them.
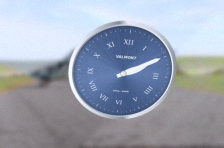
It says 2:10
